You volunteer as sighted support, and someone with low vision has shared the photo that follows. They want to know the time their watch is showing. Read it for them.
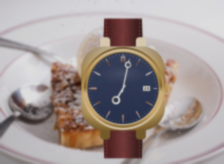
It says 7:02
